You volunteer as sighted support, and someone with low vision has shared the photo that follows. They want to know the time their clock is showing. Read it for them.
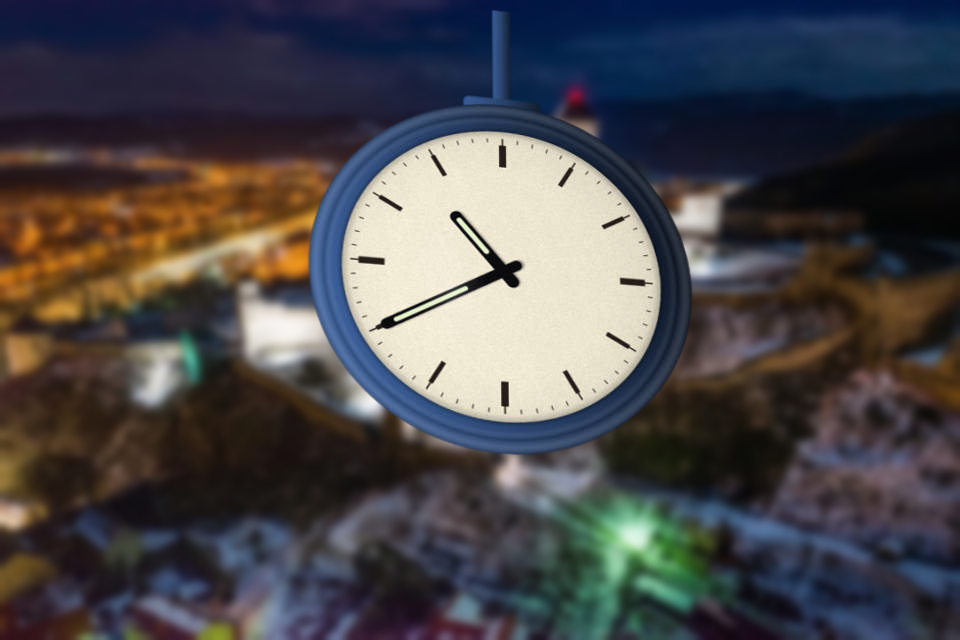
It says 10:40
